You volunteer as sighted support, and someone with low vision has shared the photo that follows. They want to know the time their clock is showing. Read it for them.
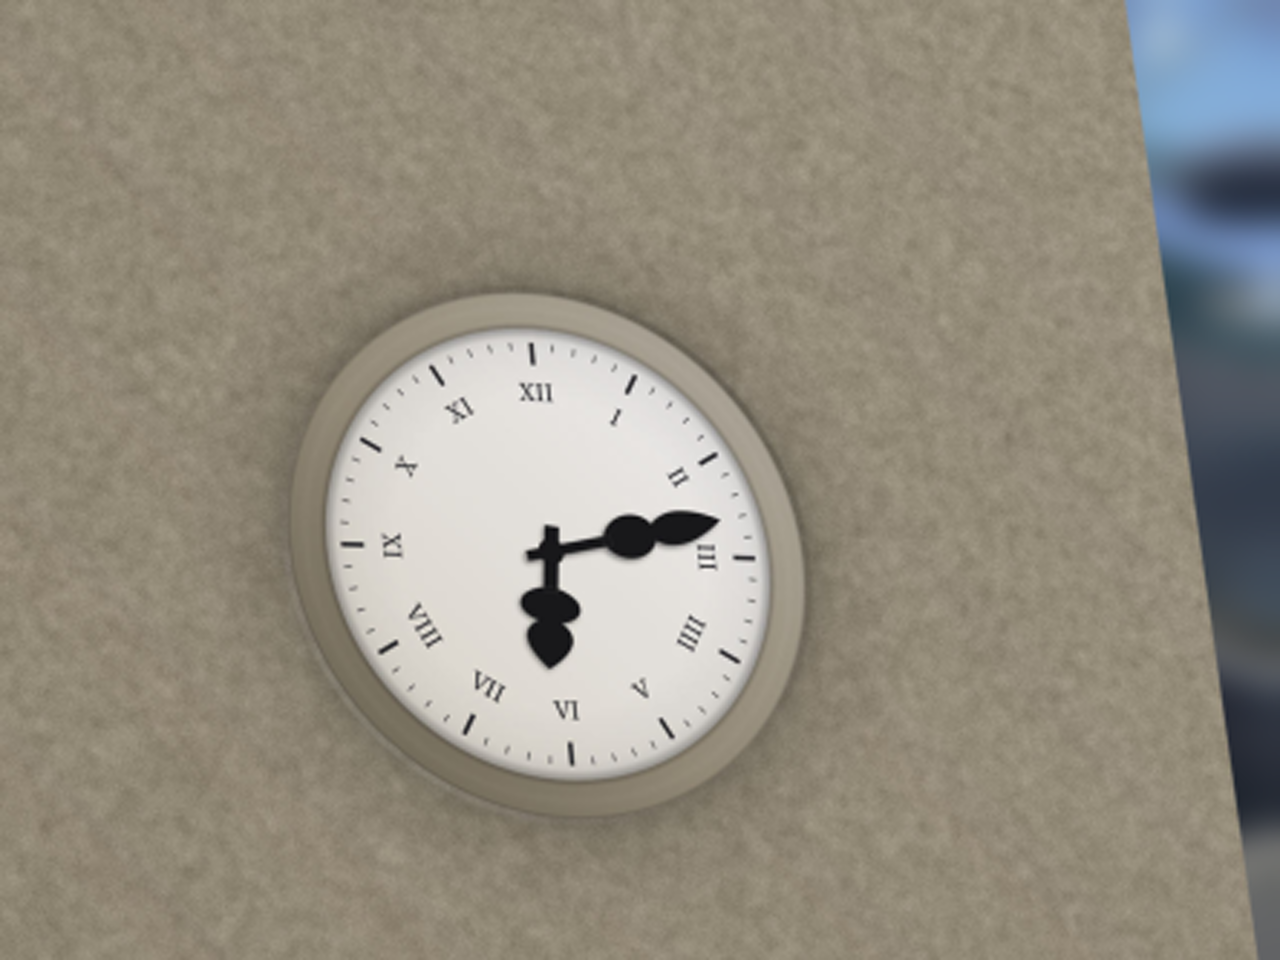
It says 6:13
